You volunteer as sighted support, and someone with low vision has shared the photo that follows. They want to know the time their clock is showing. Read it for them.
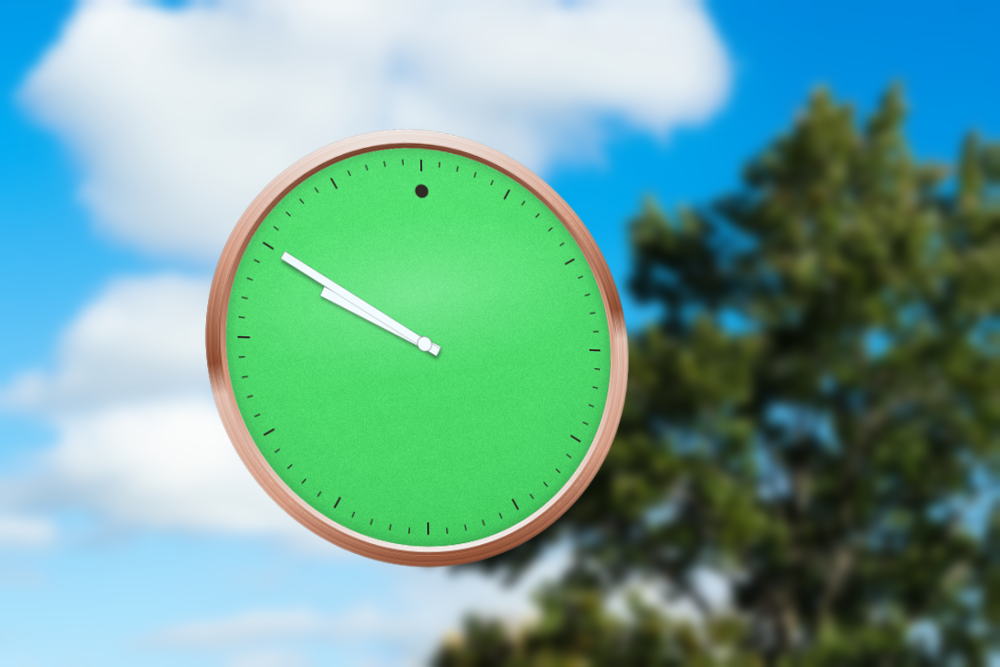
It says 9:50
